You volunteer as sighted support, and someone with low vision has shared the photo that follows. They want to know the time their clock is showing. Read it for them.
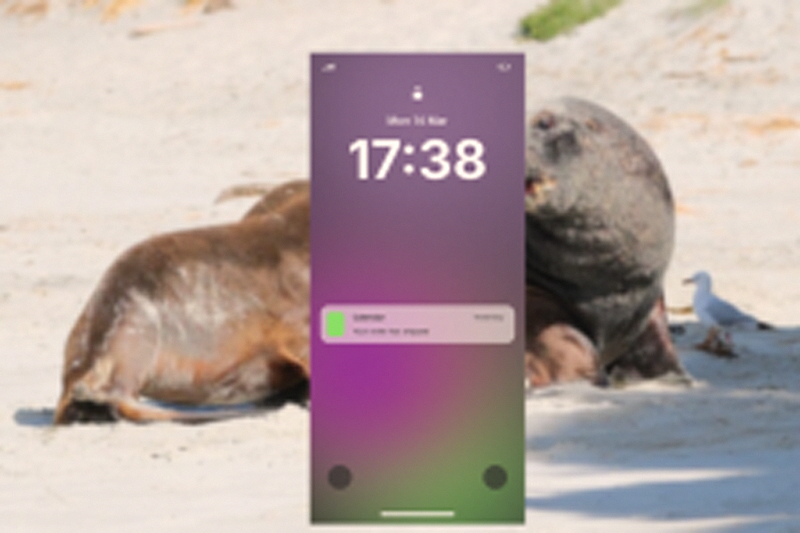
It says 17:38
